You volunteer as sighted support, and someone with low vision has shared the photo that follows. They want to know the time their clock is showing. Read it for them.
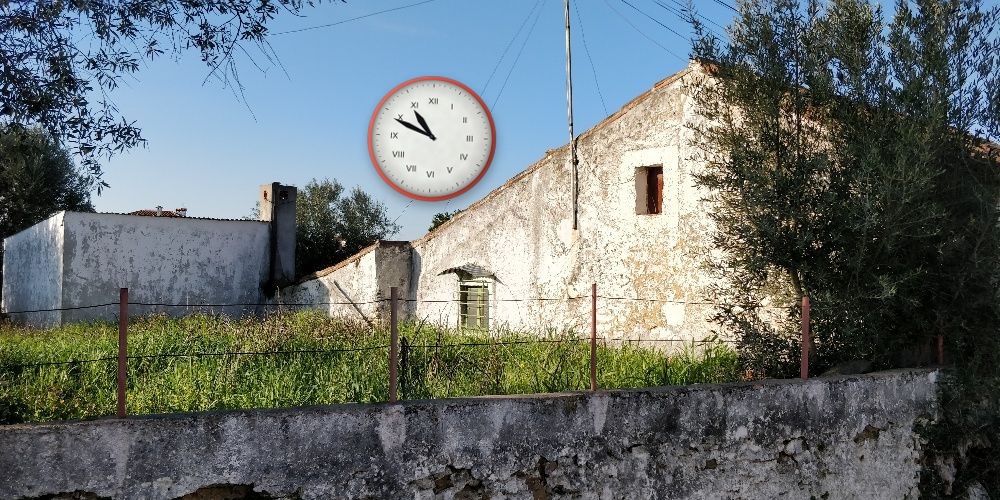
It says 10:49
